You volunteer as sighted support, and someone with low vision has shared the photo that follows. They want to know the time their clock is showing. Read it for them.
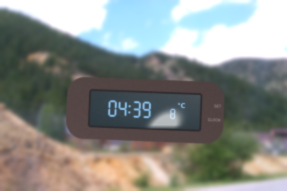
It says 4:39
